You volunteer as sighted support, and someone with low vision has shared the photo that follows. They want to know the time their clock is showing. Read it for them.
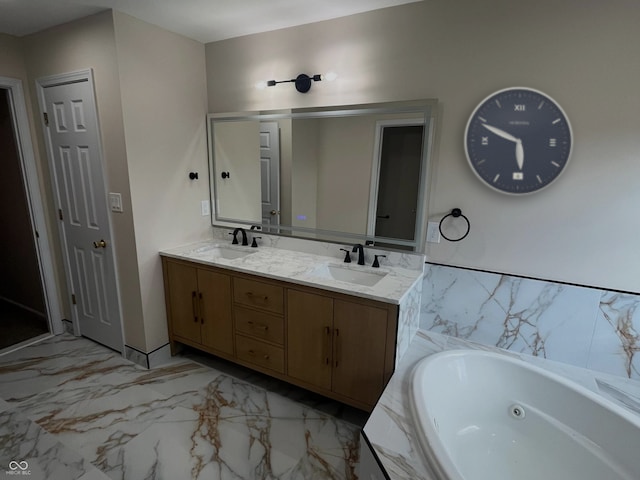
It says 5:49
